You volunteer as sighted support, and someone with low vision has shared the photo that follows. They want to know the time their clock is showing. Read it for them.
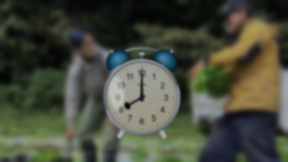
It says 8:00
